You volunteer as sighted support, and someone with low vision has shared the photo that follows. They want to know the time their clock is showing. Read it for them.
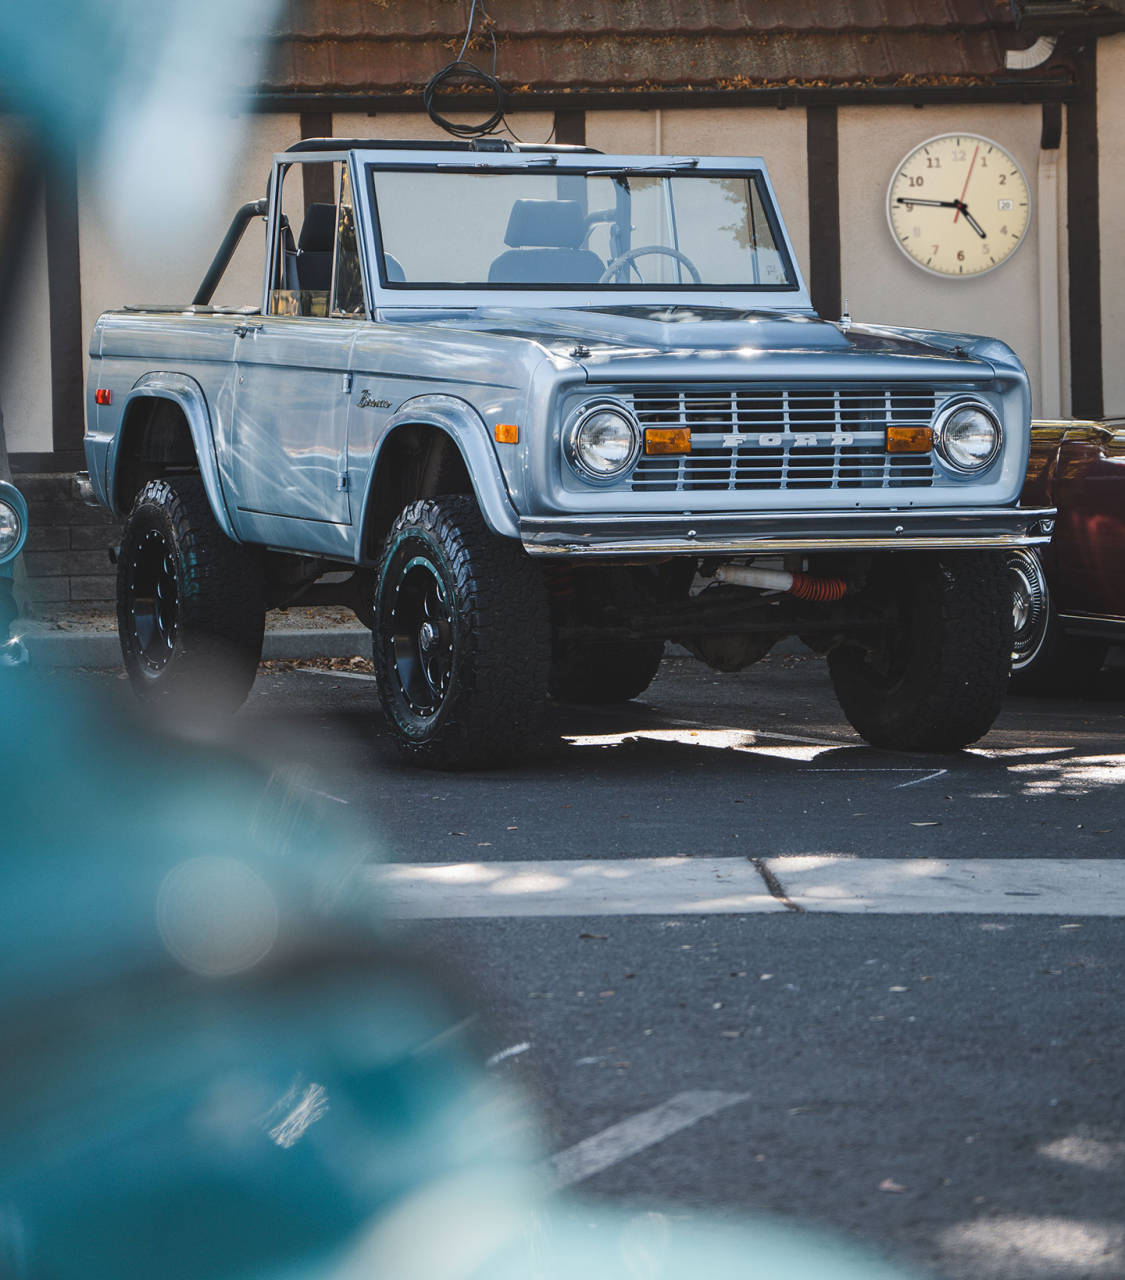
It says 4:46:03
